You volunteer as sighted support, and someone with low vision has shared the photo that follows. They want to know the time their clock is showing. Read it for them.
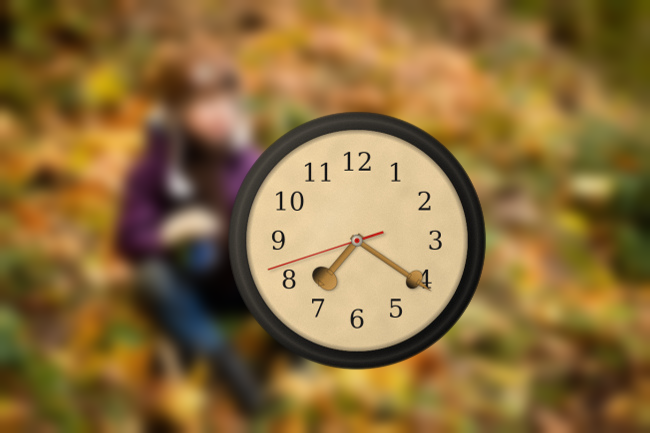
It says 7:20:42
